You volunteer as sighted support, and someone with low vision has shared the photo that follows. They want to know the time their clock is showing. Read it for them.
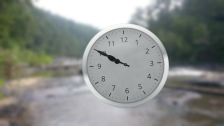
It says 9:50
